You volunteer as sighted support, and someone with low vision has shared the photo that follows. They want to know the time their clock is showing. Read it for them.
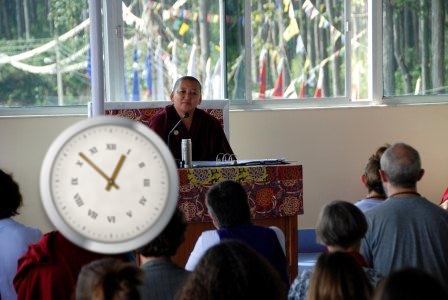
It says 12:52
